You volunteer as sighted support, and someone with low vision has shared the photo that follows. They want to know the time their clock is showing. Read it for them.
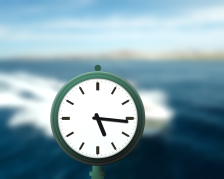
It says 5:16
